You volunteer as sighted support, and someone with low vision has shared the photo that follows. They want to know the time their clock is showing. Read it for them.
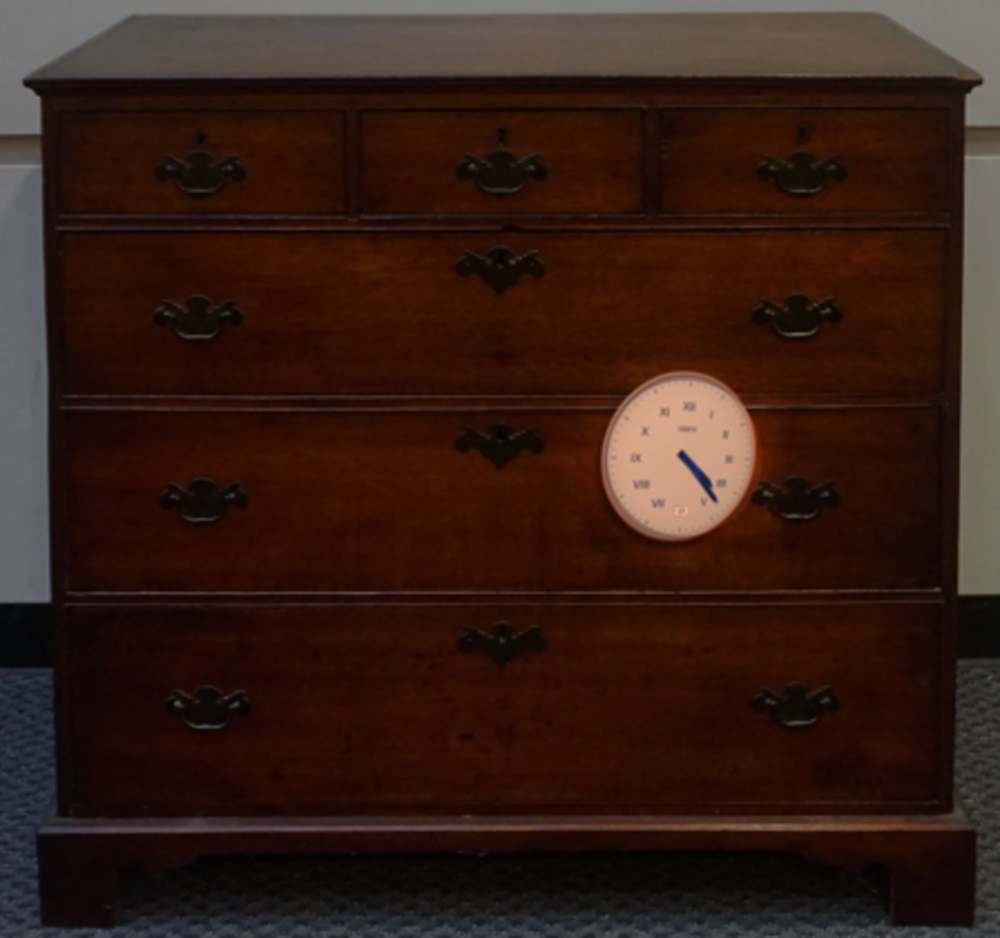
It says 4:23
